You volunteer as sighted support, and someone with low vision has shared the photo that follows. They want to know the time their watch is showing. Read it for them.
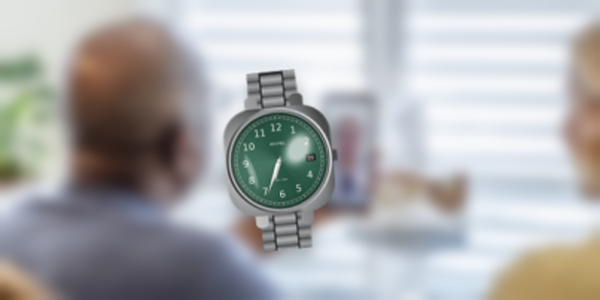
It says 6:34
